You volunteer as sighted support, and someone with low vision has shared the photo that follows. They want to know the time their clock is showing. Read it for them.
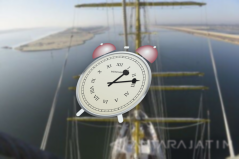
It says 1:13
